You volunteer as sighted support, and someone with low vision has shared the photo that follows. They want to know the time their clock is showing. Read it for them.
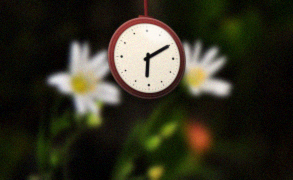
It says 6:10
